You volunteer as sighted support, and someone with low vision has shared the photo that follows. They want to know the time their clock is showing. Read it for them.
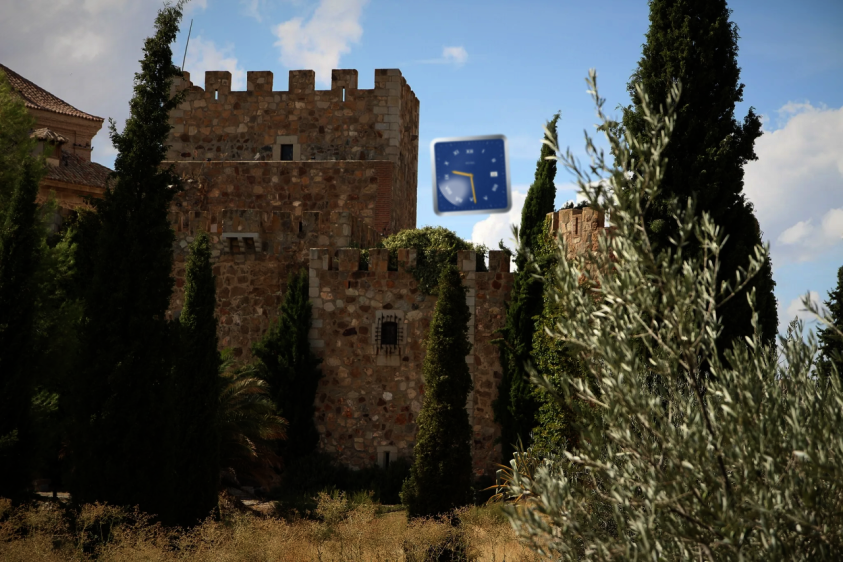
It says 9:29
